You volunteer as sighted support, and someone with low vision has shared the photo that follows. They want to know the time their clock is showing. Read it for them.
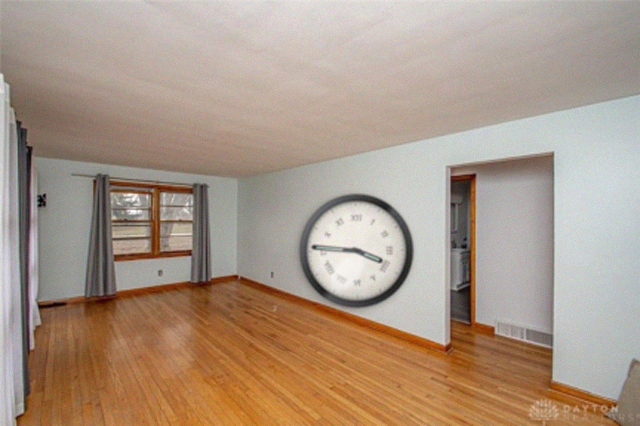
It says 3:46
